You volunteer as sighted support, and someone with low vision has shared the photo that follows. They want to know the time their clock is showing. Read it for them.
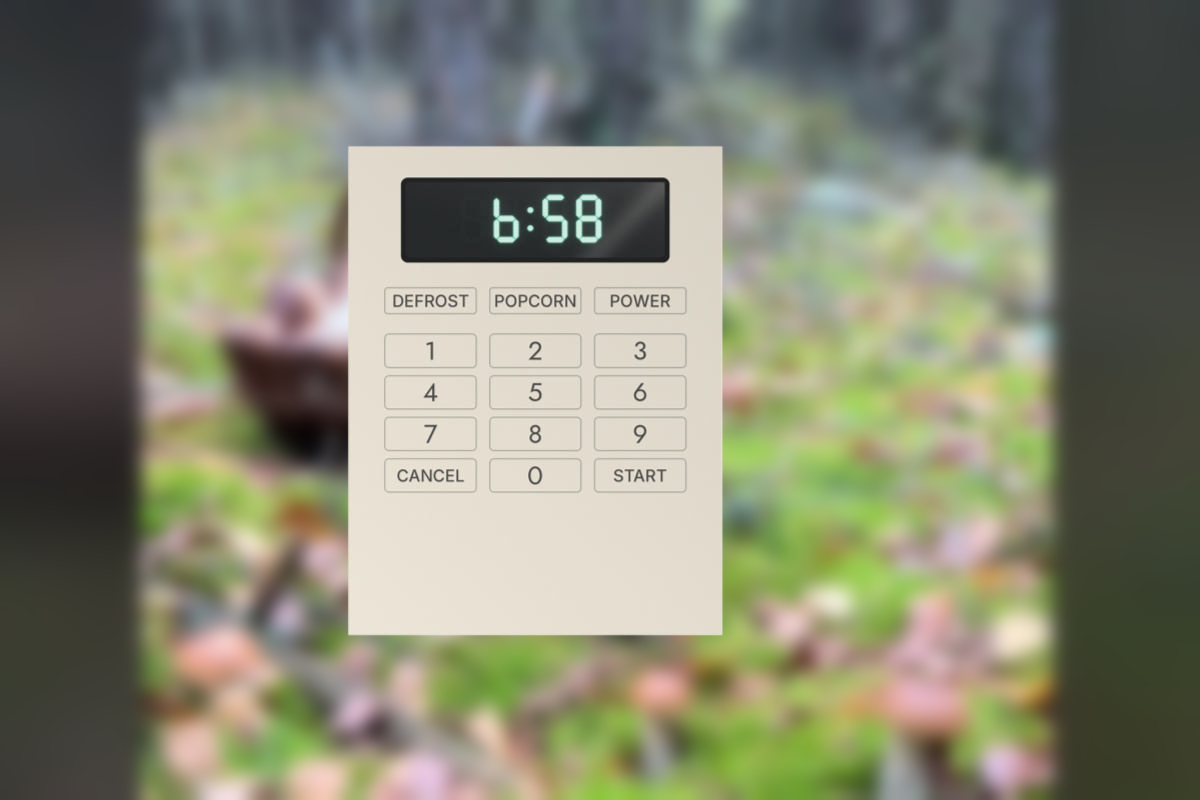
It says 6:58
